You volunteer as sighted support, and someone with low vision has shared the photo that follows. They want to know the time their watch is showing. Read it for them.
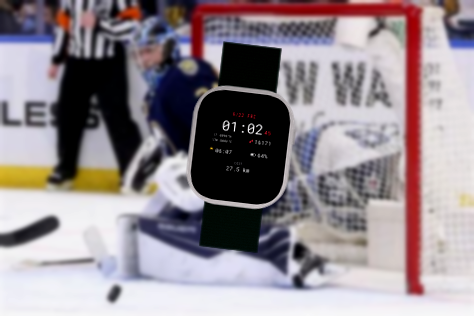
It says 1:02
